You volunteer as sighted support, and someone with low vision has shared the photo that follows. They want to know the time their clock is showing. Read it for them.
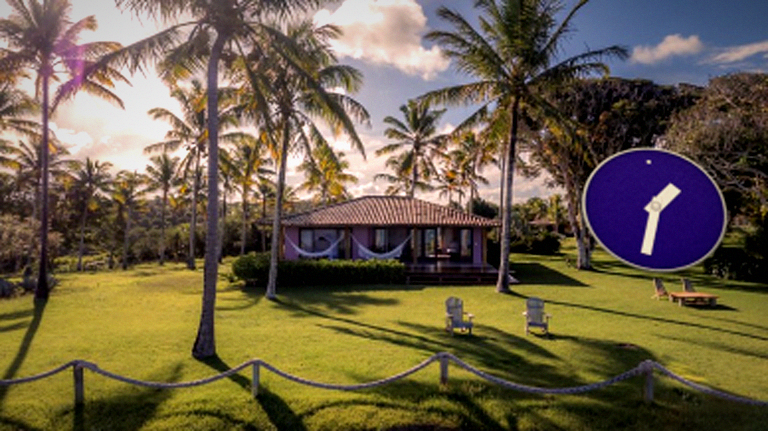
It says 1:33
